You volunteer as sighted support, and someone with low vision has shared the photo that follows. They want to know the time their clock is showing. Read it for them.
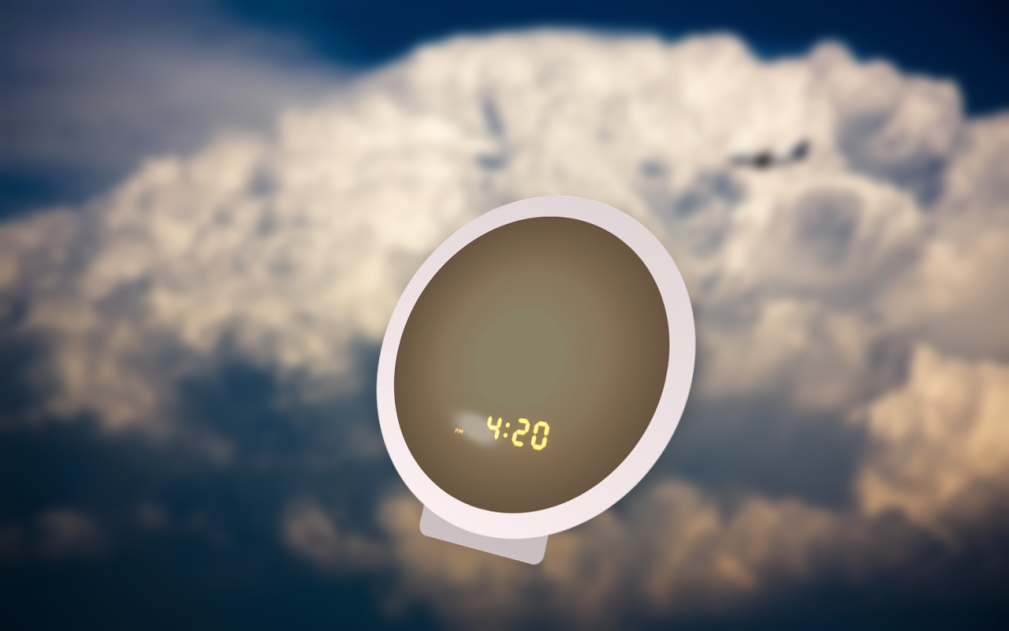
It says 4:20
